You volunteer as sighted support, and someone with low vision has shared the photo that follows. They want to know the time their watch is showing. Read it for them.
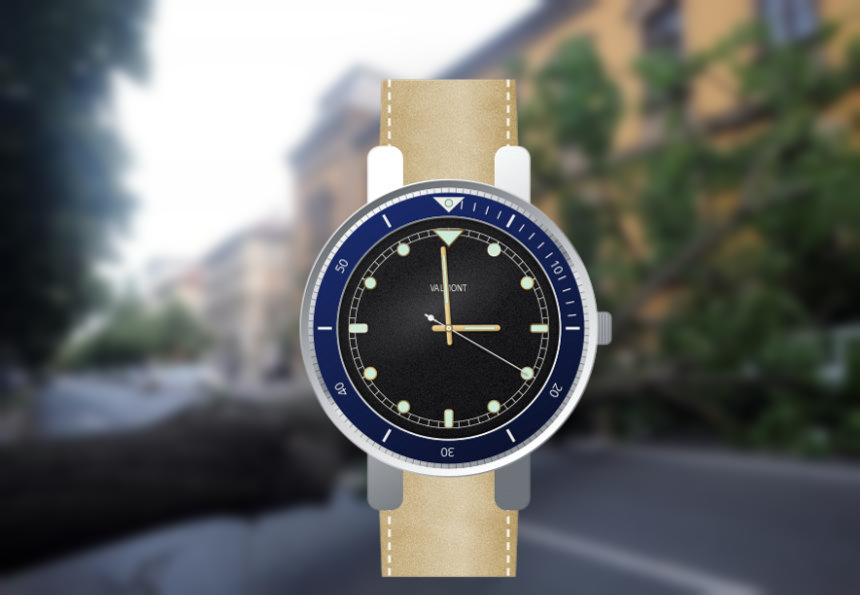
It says 2:59:20
